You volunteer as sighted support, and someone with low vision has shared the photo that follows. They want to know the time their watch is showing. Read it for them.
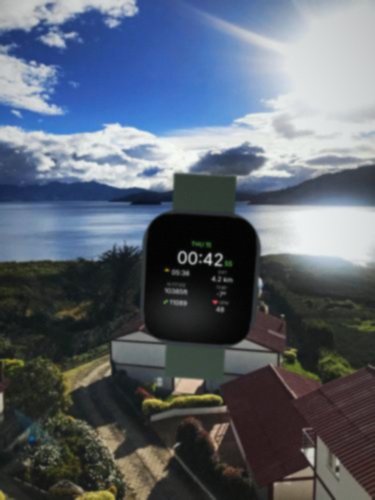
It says 0:42
